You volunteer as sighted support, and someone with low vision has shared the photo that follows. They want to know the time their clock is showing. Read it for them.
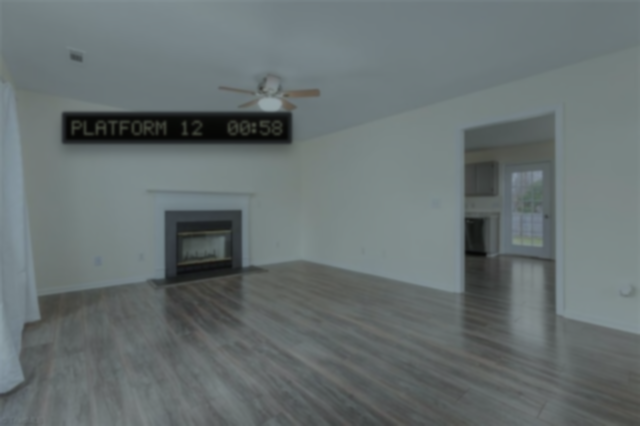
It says 0:58
